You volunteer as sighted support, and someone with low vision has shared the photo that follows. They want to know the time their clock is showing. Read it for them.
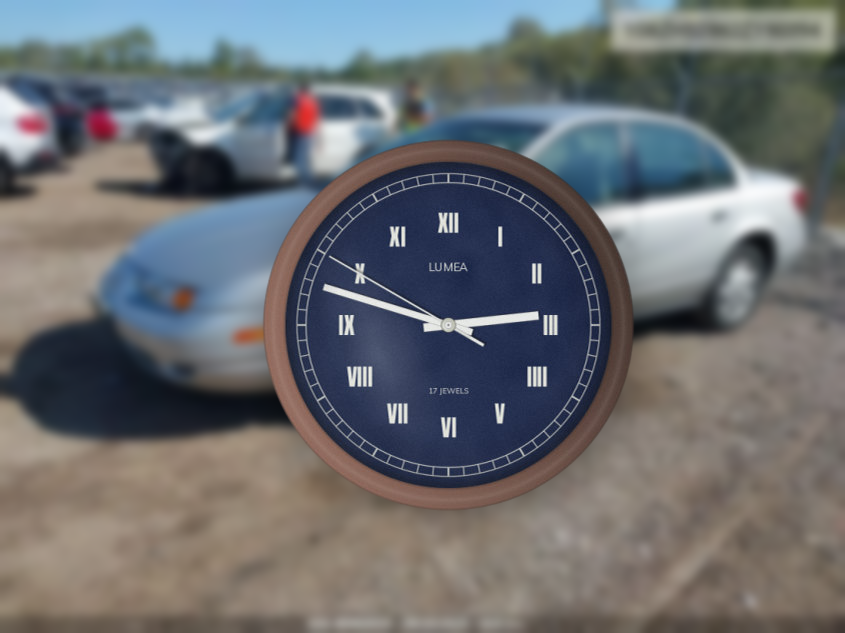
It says 2:47:50
